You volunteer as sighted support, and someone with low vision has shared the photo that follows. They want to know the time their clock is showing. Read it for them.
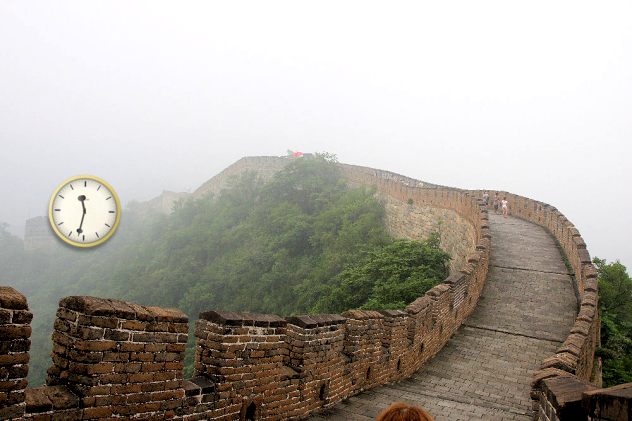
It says 11:32
